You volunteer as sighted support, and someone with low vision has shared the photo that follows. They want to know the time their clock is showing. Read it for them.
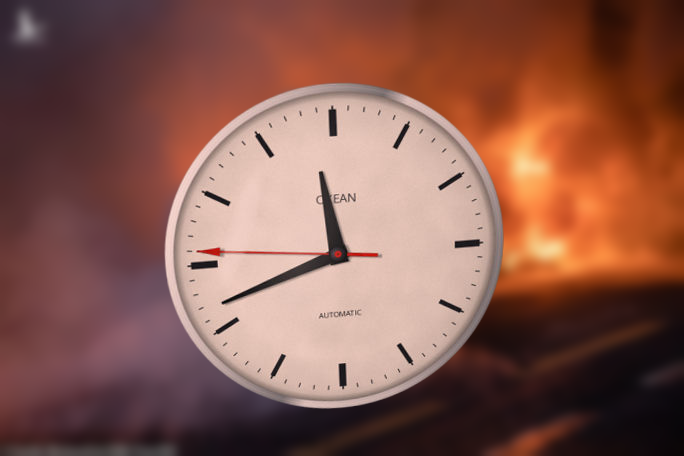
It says 11:41:46
